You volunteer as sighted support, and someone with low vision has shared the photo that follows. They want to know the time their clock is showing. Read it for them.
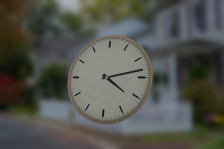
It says 4:13
